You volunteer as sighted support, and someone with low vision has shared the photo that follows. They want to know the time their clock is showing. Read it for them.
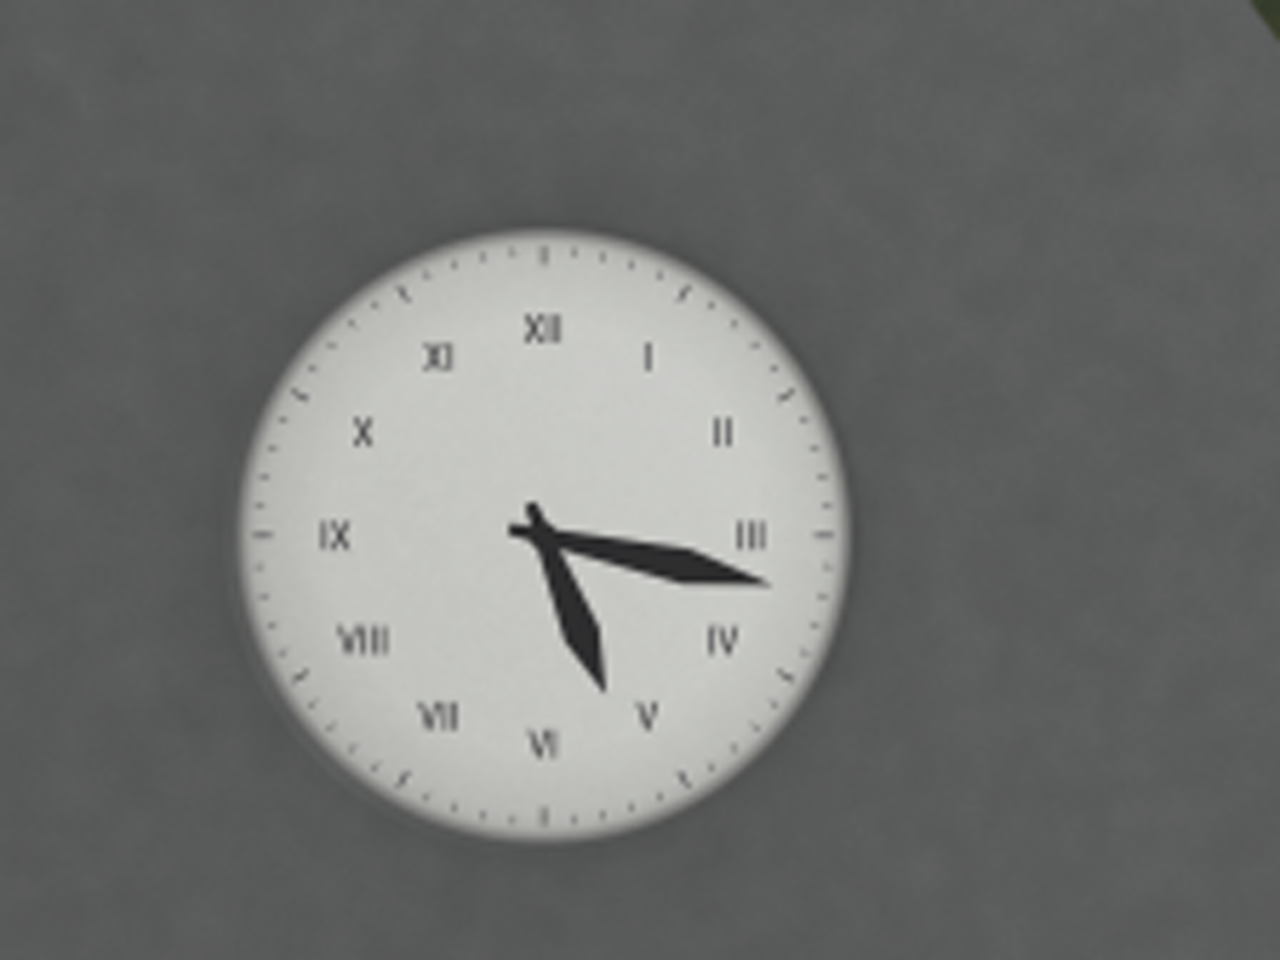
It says 5:17
